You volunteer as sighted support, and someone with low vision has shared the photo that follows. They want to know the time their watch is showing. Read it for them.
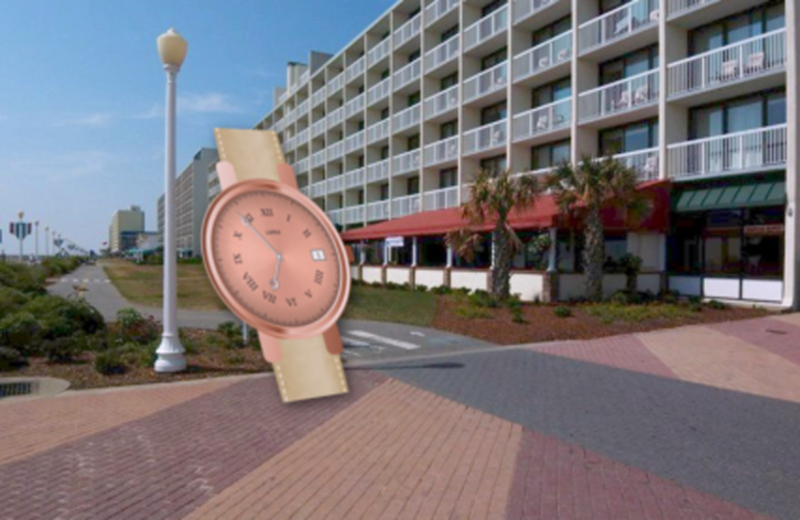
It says 6:54
